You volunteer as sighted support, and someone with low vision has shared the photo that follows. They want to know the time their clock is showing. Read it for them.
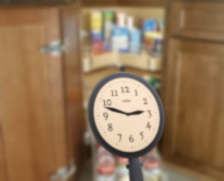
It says 2:48
